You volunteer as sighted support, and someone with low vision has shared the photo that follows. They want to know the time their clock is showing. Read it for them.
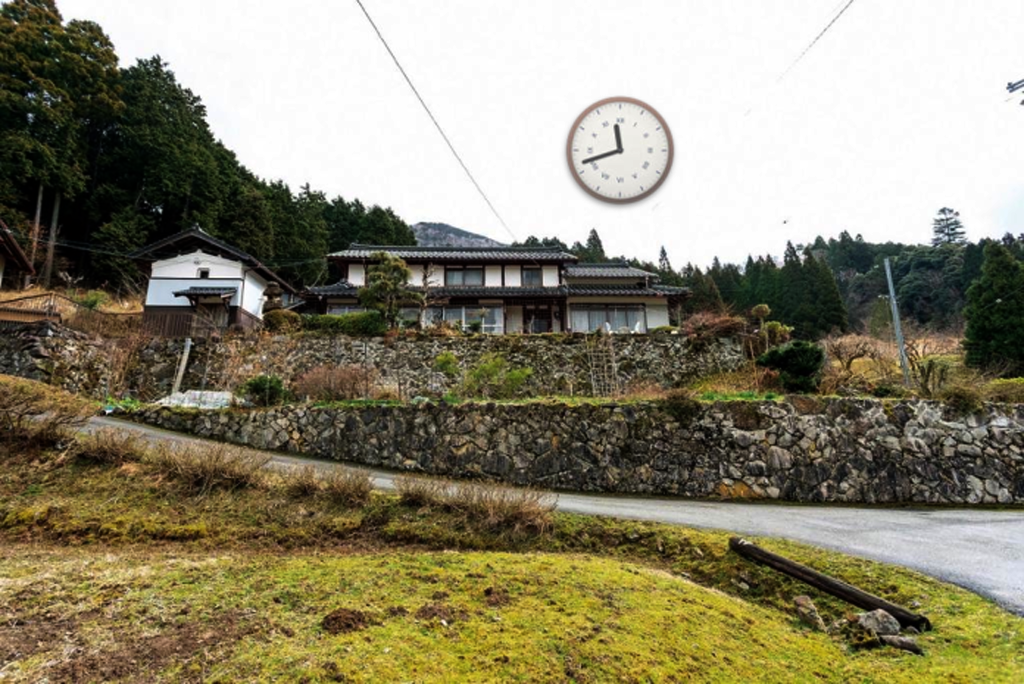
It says 11:42
